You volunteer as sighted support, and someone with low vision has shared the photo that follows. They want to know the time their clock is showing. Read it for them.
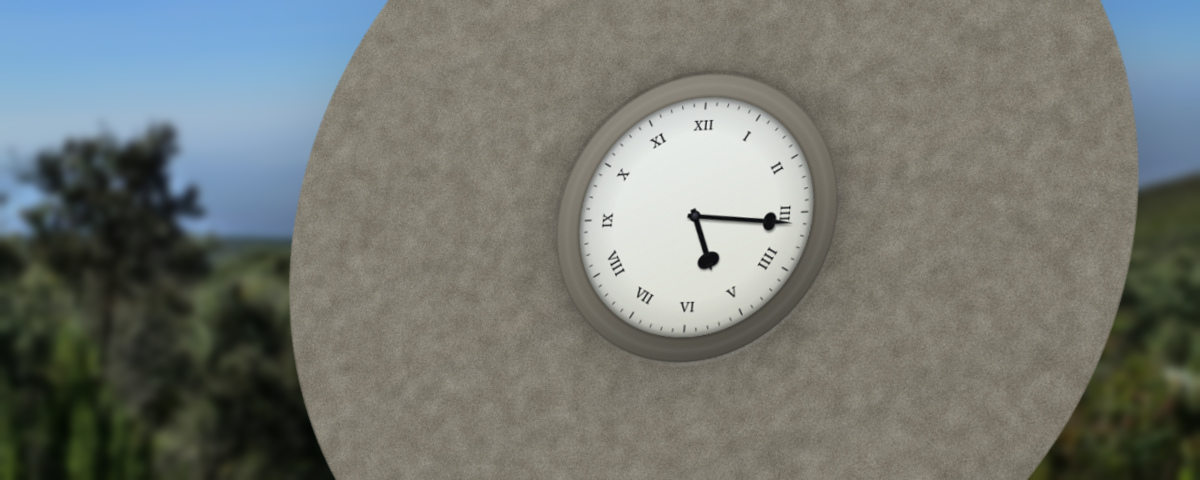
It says 5:16
